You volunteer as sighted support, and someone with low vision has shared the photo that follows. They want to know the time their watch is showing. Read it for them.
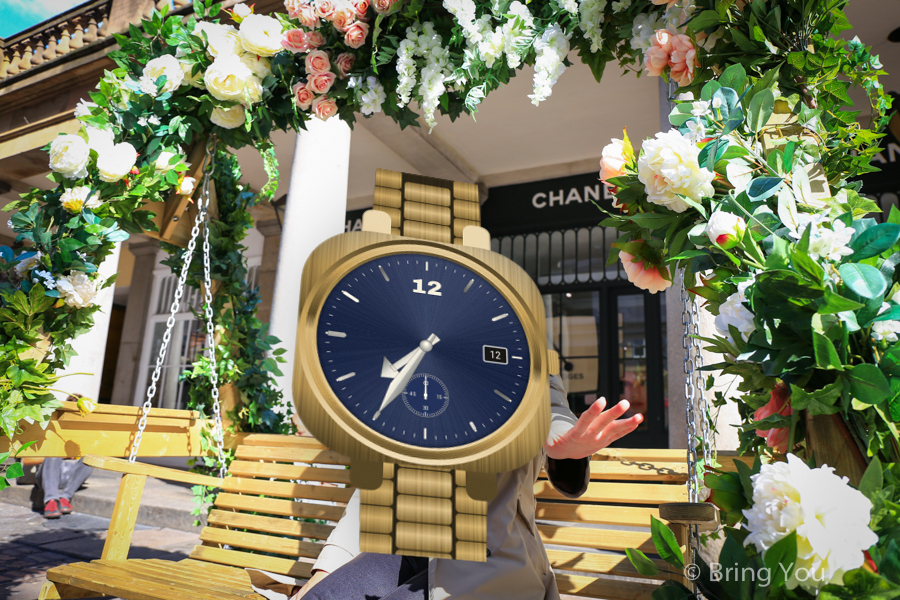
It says 7:35
